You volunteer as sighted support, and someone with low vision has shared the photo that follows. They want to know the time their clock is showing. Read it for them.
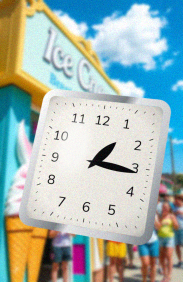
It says 1:16
